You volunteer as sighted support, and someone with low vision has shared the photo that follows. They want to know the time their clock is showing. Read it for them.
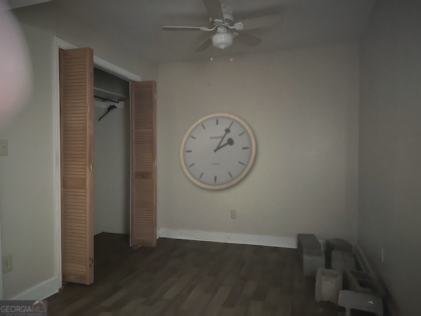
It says 2:05
